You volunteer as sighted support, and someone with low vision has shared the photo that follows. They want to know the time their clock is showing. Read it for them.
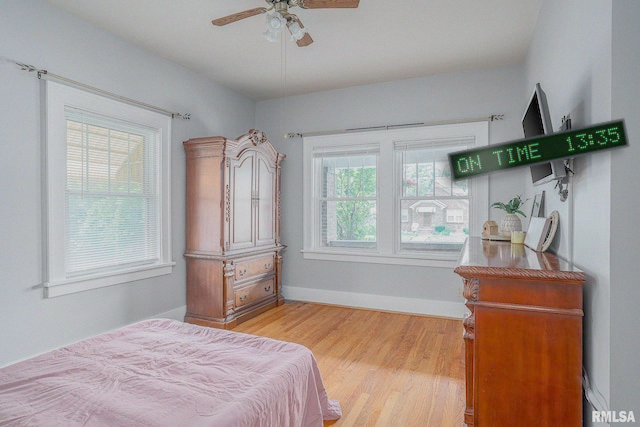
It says 13:35
